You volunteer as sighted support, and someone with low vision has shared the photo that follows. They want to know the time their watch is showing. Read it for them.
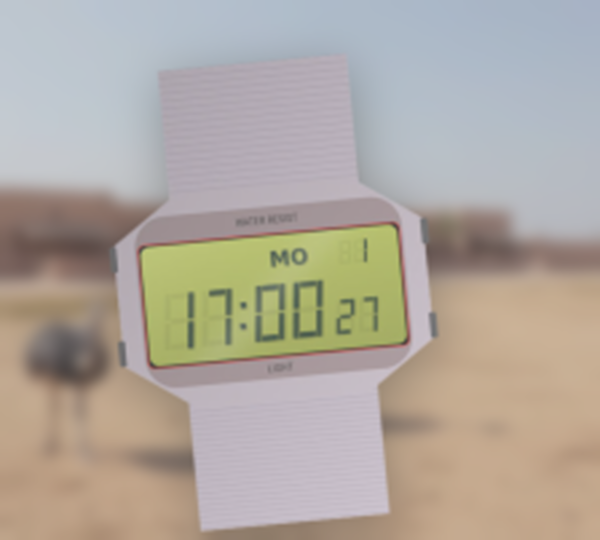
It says 17:00:27
